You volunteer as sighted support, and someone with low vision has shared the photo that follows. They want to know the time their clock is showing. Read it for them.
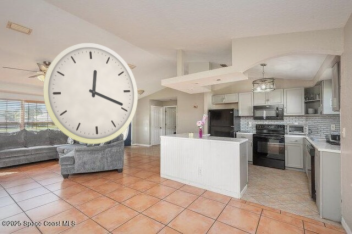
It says 12:19
